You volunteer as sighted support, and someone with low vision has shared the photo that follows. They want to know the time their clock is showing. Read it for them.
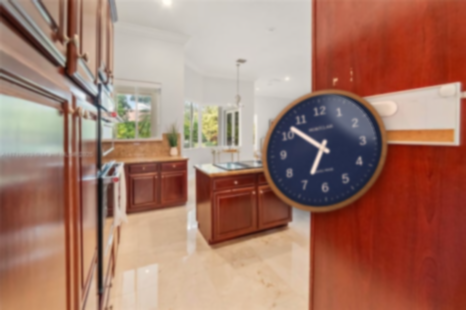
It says 6:52
